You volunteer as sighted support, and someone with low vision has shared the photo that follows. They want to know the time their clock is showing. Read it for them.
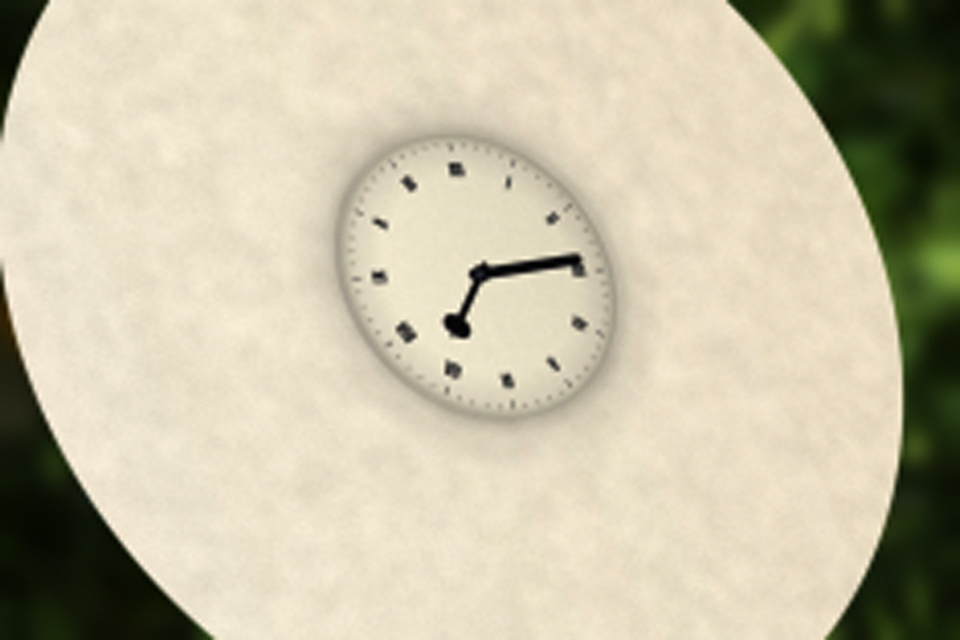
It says 7:14
